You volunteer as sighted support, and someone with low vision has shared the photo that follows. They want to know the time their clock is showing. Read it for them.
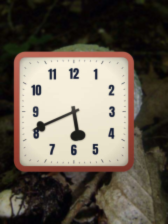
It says 5:41
